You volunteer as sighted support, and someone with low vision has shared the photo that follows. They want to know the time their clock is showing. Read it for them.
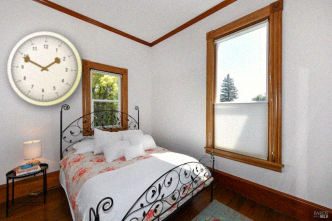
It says 1:49
